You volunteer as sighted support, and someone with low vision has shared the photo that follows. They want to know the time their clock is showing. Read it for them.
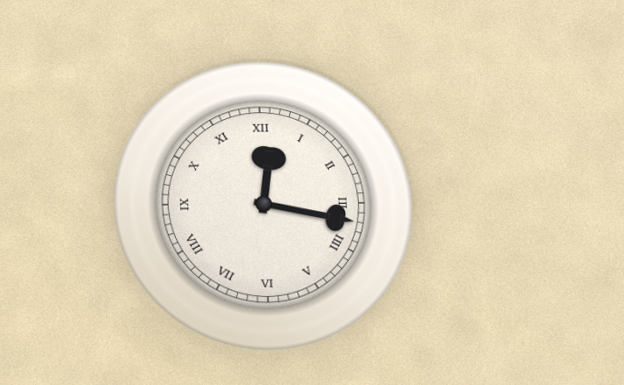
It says 12:17
